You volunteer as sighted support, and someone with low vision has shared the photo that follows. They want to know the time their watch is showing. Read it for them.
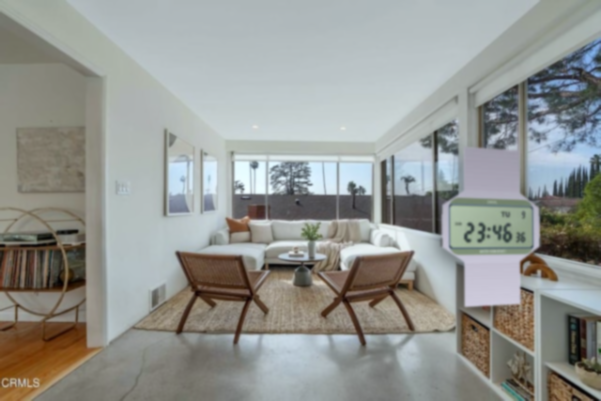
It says 23:46
